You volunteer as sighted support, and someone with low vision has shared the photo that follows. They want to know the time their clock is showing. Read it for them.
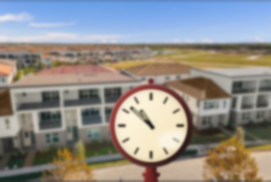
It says 10:52
